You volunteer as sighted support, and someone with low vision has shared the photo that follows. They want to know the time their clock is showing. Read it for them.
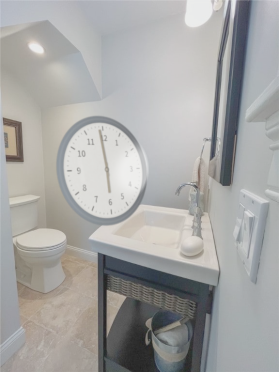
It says 5:59
